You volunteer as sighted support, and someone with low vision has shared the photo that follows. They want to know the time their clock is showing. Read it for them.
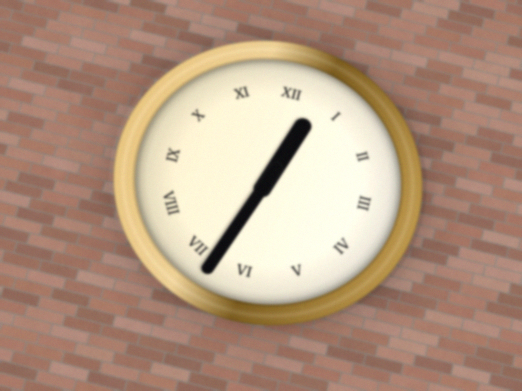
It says 12:33
